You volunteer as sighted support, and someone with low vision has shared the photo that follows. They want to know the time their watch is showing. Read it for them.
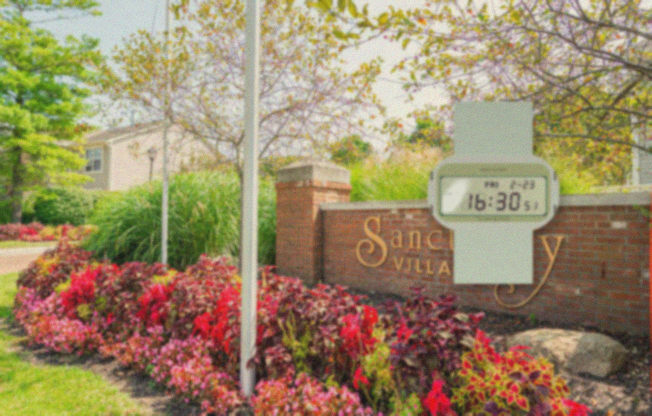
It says 16:30
